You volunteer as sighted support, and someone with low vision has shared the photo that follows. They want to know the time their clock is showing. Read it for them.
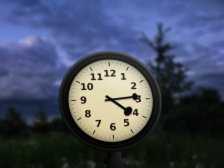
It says 4:14
